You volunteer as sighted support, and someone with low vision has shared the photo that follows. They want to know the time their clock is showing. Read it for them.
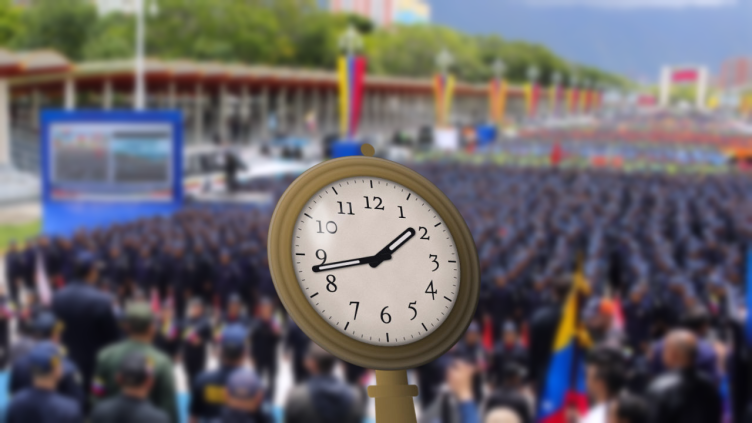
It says 1:43
